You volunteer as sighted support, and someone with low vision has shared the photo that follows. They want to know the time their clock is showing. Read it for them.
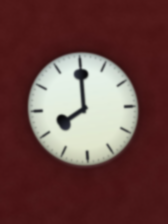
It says 8:00
